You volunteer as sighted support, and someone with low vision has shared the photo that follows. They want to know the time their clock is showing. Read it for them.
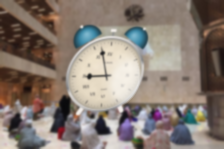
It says 8:57
